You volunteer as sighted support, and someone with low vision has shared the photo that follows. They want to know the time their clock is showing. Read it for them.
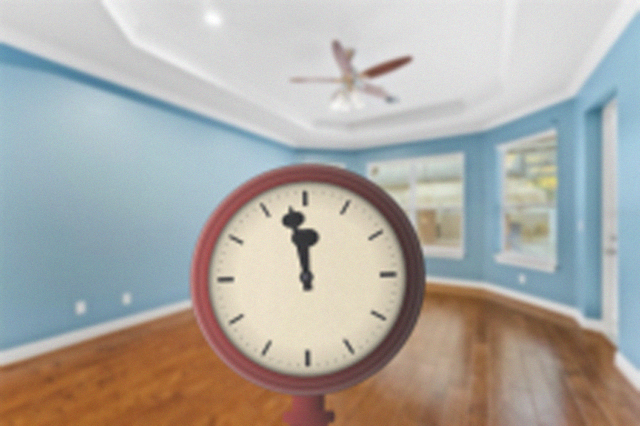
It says 11:58
